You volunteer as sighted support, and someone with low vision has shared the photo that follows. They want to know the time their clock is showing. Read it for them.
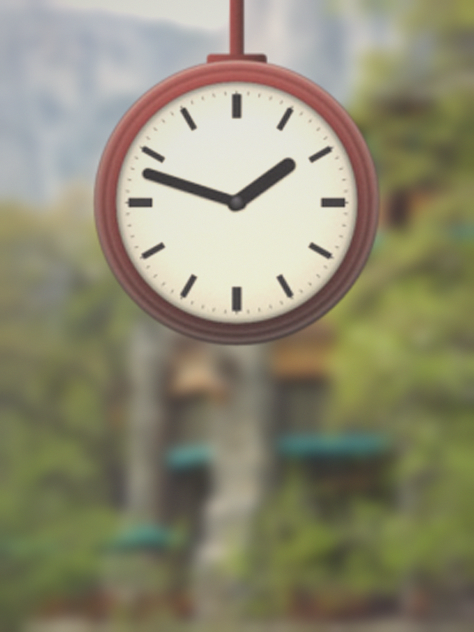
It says 1:48
